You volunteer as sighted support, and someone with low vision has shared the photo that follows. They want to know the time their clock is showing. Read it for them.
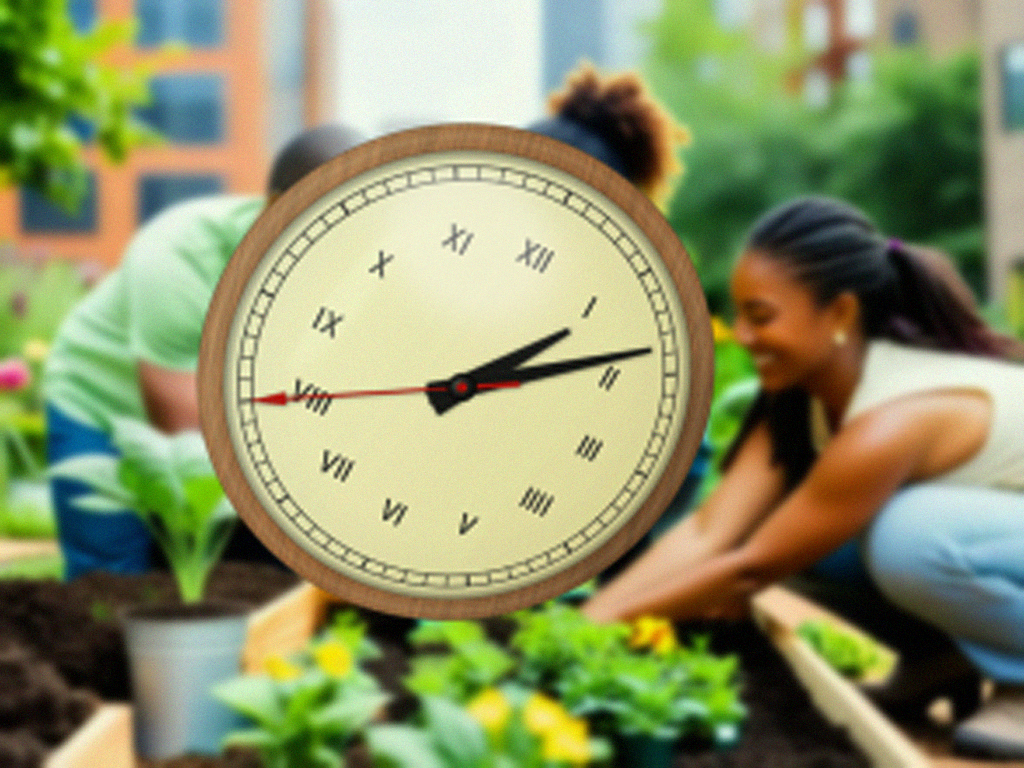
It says 1:08:40
